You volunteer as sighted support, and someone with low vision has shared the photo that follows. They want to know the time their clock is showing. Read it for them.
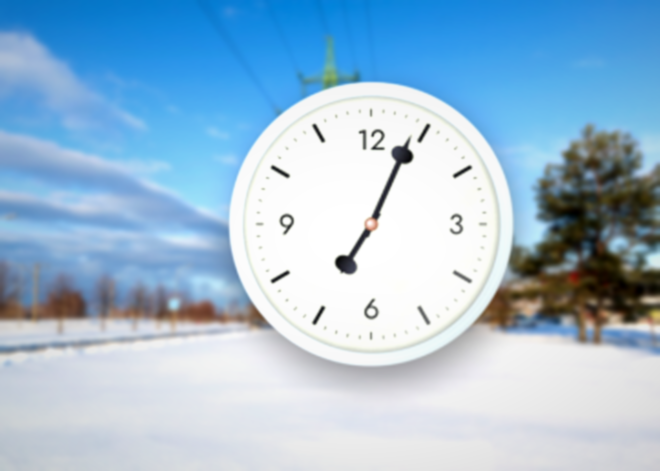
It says 7:04
